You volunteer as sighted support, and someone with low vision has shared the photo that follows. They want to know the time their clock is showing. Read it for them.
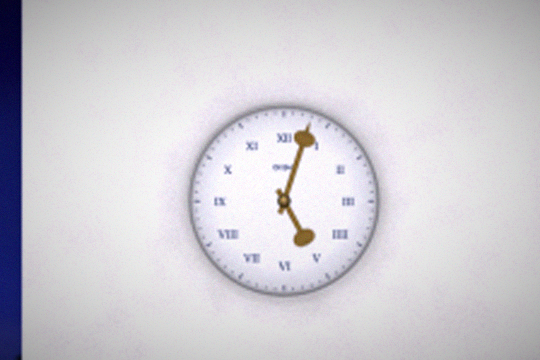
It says 5:03
